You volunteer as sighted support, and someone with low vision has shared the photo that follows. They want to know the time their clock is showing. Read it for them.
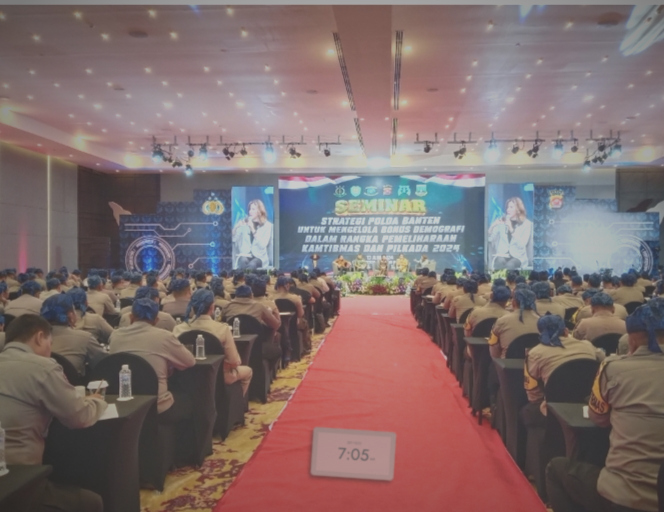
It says 7:05
